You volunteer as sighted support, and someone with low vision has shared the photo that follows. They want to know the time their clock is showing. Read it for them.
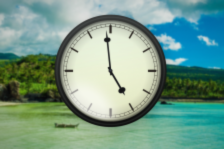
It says 4:59
